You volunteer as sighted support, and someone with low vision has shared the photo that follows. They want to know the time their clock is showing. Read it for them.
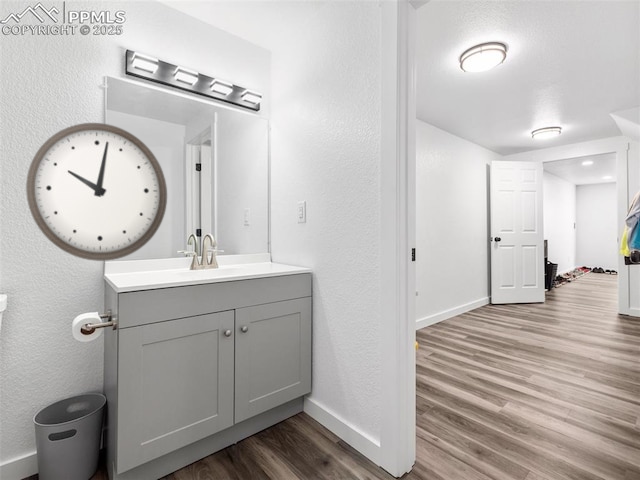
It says 10:02
